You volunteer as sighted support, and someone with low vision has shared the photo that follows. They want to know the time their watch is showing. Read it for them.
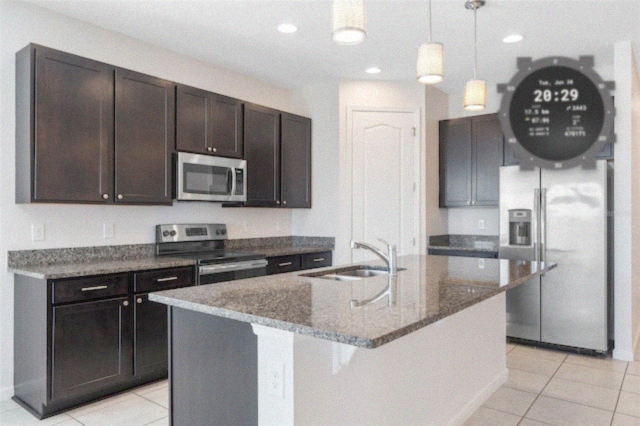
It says 20:29
